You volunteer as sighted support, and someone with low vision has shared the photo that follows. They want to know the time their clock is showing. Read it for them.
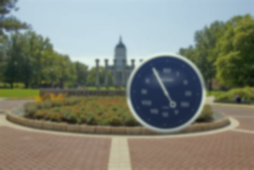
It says 4:55
